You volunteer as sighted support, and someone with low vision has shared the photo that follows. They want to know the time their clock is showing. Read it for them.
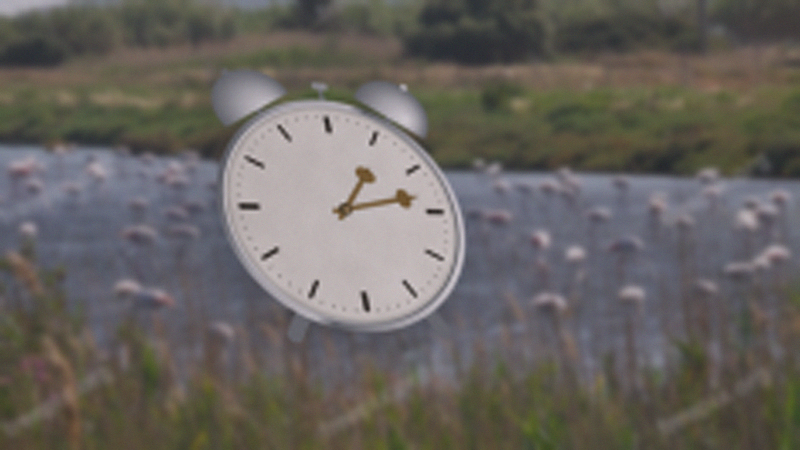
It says 1:13
